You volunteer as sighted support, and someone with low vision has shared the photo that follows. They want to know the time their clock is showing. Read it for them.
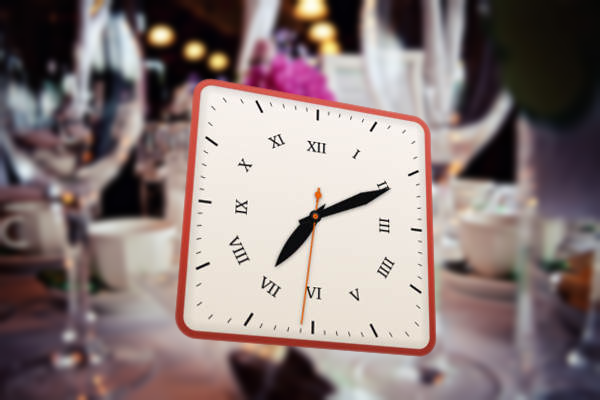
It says 7:10:31
